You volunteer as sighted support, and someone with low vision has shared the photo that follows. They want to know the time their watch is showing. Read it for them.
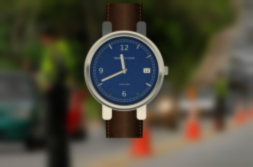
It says 11:41
